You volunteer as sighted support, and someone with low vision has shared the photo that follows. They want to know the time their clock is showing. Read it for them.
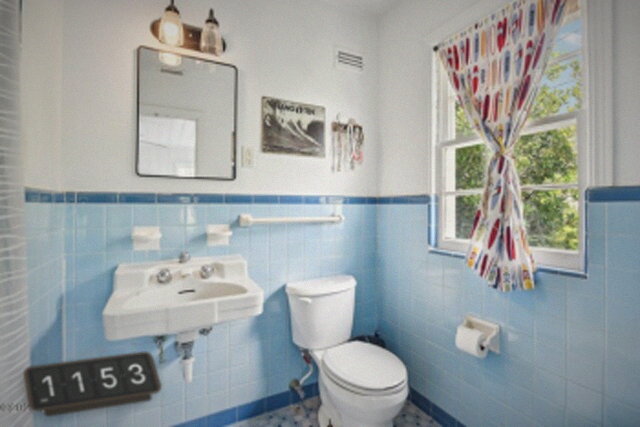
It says 11:53
